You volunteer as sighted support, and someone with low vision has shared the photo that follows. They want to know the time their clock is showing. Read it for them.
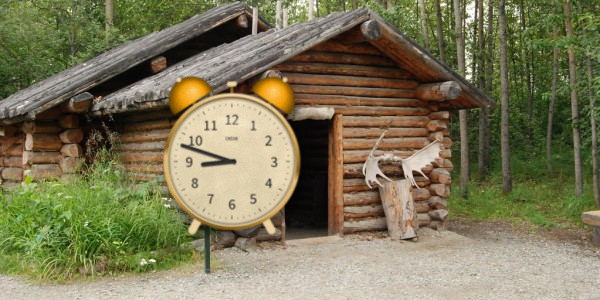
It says 8:48
